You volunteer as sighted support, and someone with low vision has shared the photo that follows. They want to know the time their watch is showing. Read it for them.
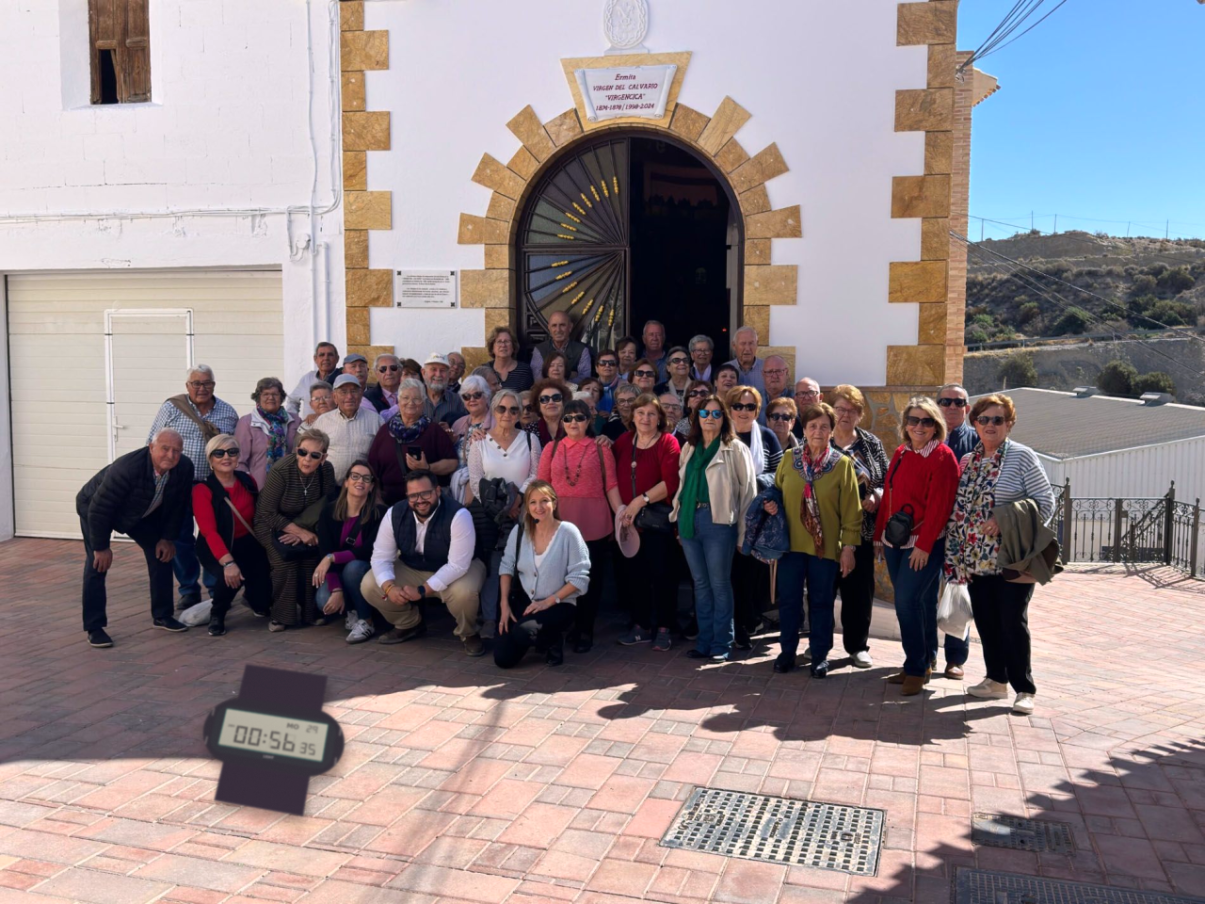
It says 0:56:35
